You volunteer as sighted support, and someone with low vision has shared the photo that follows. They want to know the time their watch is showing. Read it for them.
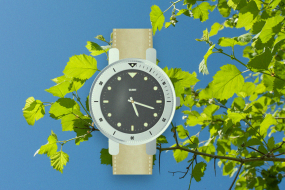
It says 5:18
